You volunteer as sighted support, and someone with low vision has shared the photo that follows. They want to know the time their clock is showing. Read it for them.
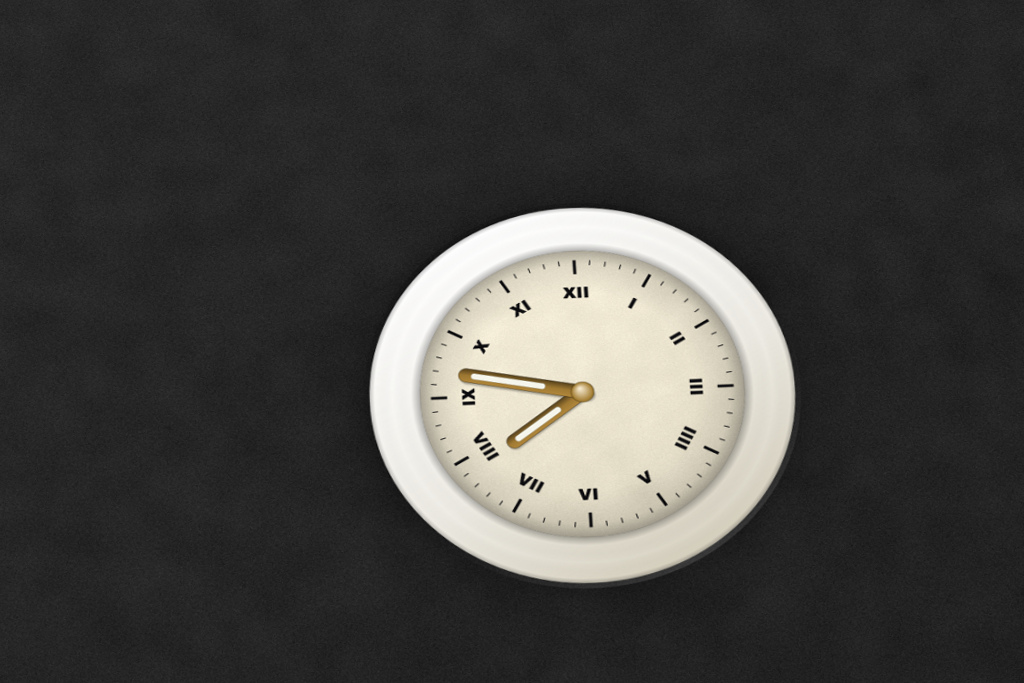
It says 7:47
